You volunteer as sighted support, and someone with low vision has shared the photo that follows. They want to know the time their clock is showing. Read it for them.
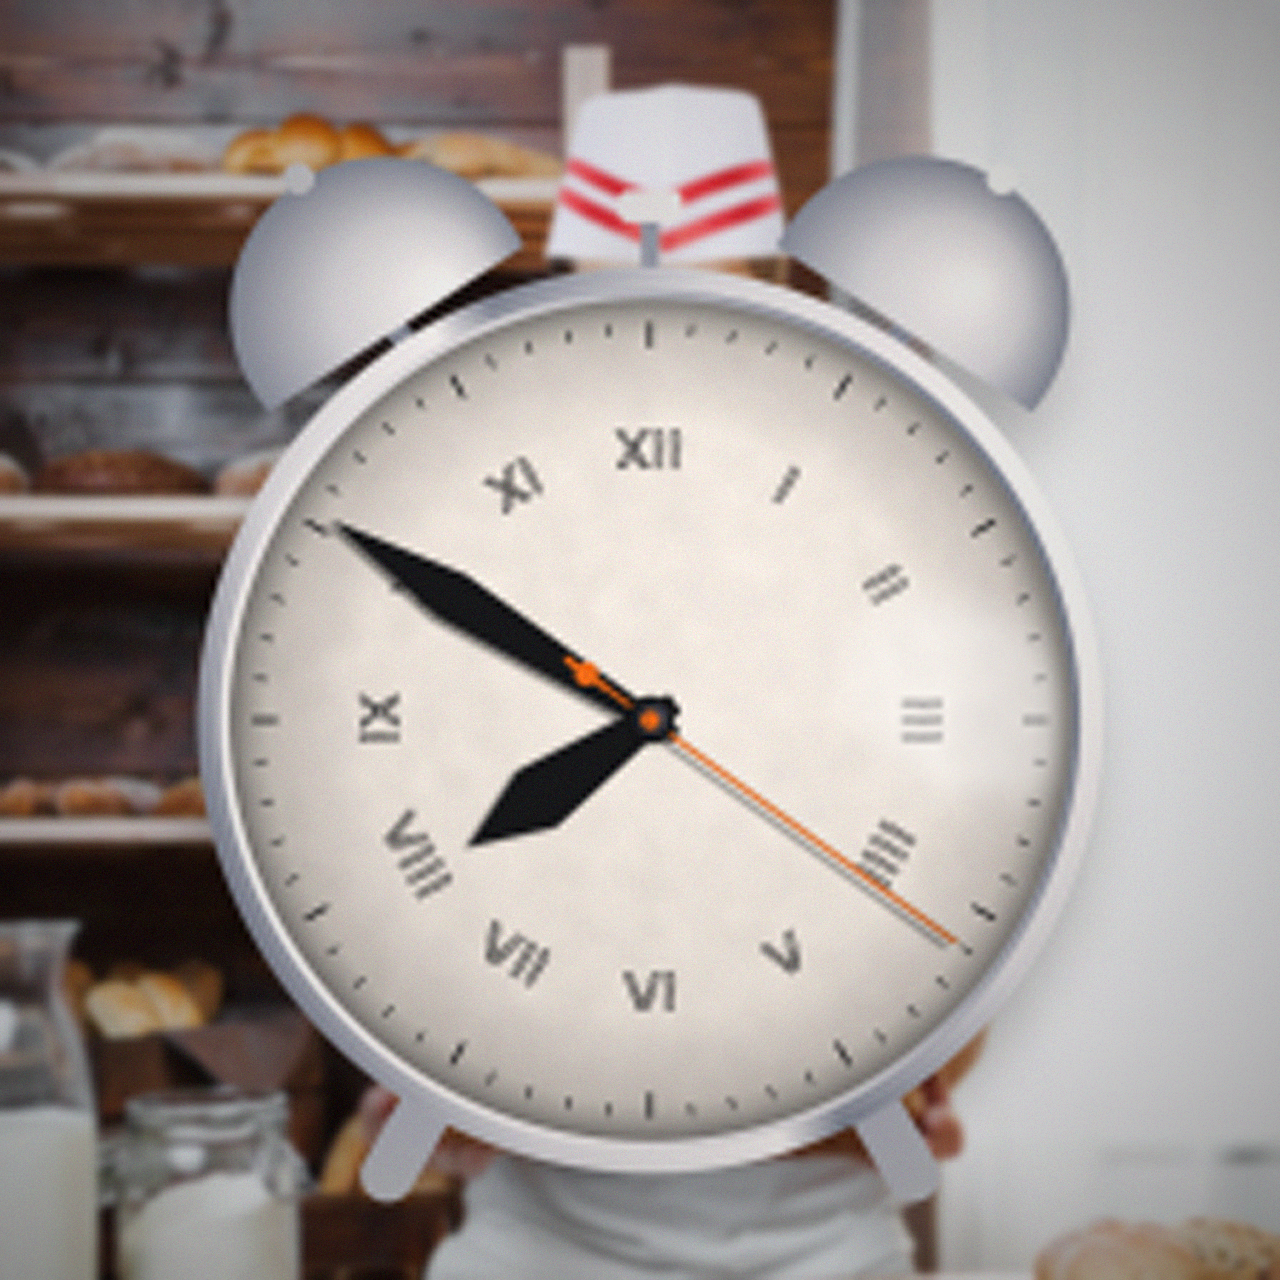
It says 7:50:21
